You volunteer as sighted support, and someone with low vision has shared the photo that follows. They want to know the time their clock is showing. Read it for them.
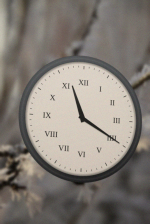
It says 11:20
